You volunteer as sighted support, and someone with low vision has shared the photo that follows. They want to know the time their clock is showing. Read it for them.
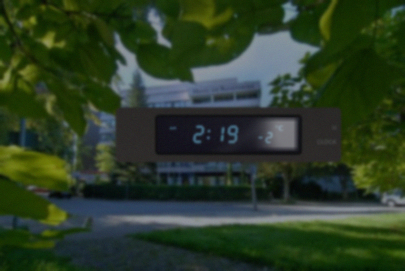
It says 2:19
